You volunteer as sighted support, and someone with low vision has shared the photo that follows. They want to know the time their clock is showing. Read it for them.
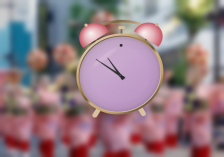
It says 10:51
